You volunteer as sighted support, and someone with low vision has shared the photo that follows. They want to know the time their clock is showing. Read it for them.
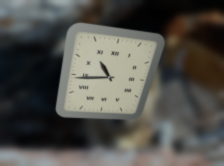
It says 10:44
